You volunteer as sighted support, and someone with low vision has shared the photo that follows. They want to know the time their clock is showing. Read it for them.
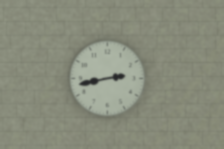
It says 2:43
